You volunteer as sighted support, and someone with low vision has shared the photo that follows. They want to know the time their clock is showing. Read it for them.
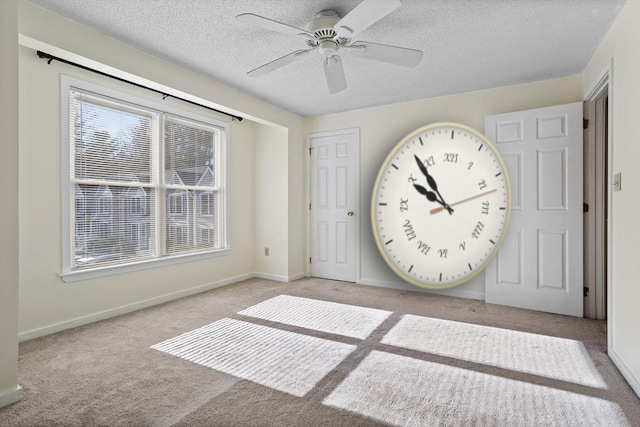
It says 9:53:12
